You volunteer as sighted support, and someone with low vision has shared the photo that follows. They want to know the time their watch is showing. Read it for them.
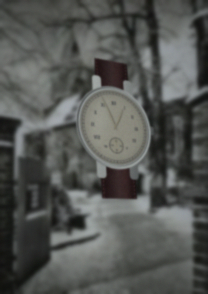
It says 12:56
